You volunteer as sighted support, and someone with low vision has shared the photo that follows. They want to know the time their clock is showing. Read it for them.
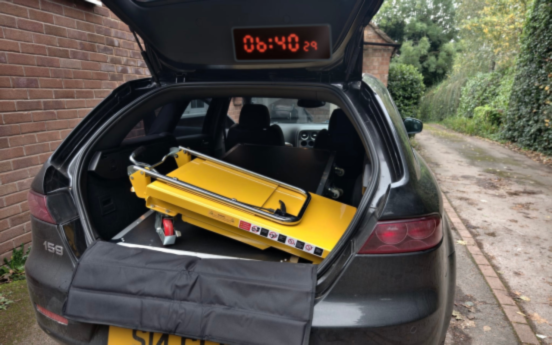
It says 6:40
